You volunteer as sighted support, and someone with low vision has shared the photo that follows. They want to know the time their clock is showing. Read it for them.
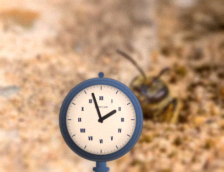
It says 1:57
